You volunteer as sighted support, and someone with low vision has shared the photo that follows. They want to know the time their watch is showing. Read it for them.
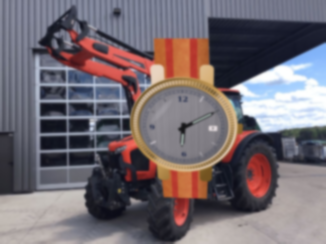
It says 6:10
